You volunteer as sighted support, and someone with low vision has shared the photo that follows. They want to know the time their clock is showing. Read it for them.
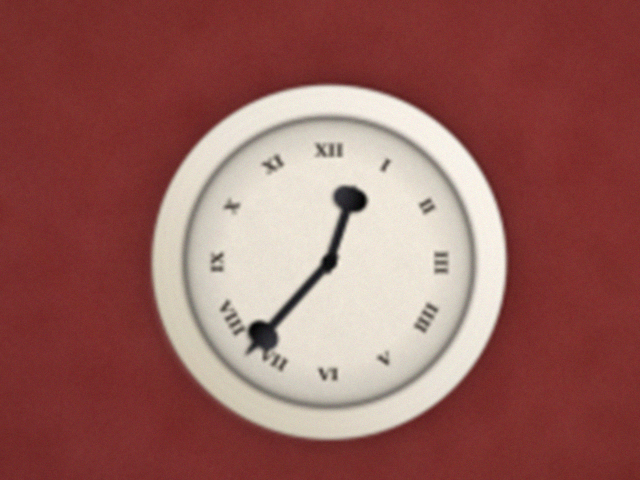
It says 12:37
